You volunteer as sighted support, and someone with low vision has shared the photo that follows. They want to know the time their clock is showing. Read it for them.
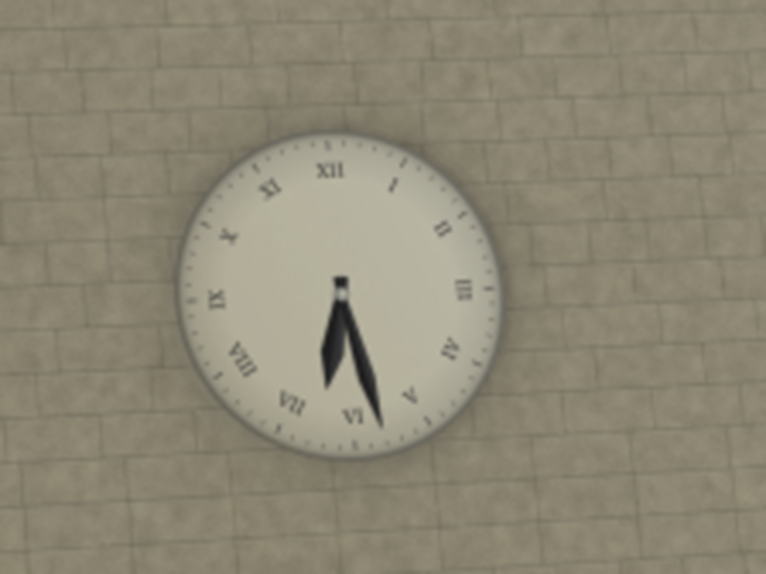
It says 6:28
